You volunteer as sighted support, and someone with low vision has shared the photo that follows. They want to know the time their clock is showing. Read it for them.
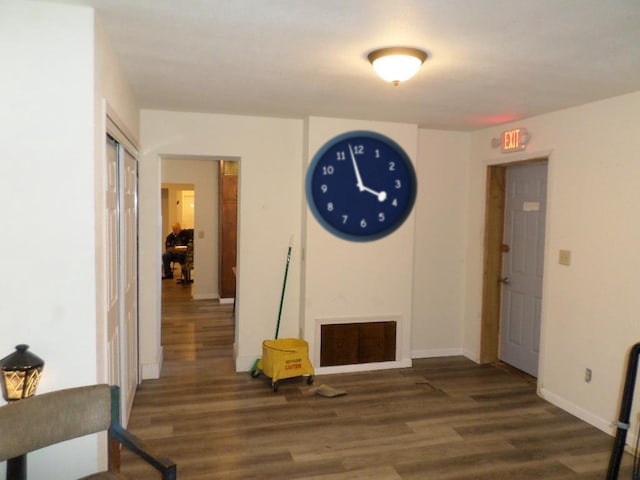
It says 3:58
